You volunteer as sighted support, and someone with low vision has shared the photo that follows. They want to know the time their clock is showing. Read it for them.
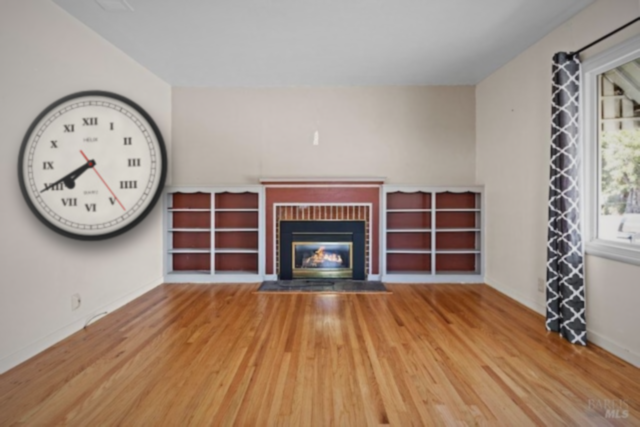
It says 7:40:24
